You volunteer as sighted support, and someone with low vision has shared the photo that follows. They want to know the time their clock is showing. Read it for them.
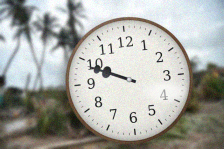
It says 9:49
